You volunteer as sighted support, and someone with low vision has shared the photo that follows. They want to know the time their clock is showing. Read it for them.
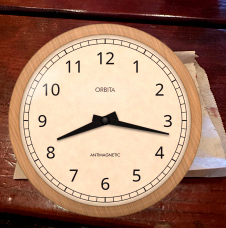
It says 8:17
